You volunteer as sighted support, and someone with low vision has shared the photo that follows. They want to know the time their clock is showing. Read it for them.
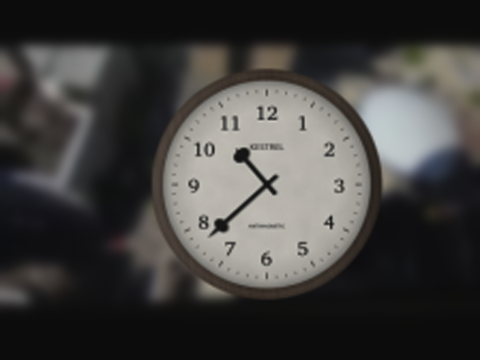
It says 10:38
